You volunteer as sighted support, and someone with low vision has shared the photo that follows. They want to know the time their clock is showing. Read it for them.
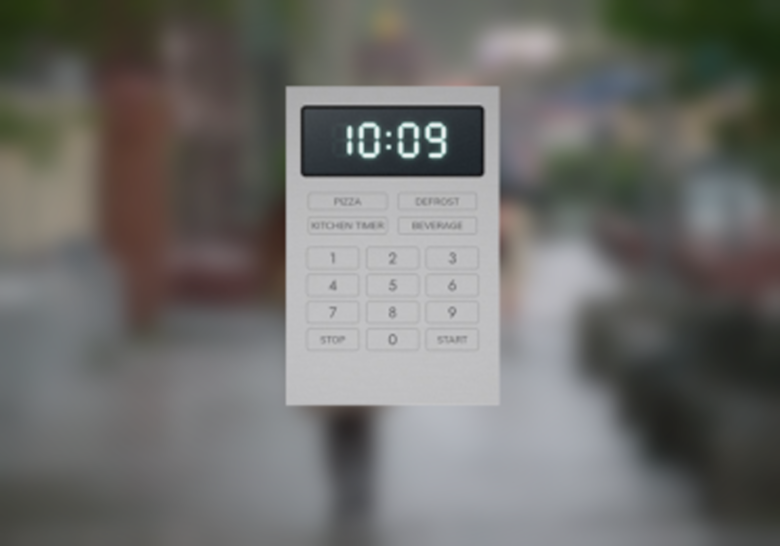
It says 10:09
